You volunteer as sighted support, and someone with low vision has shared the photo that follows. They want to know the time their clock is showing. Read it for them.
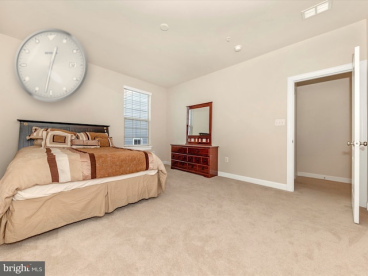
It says 12:32
